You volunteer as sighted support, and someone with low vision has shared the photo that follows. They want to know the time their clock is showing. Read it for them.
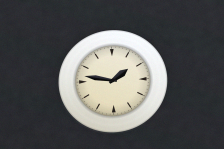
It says 1:47
